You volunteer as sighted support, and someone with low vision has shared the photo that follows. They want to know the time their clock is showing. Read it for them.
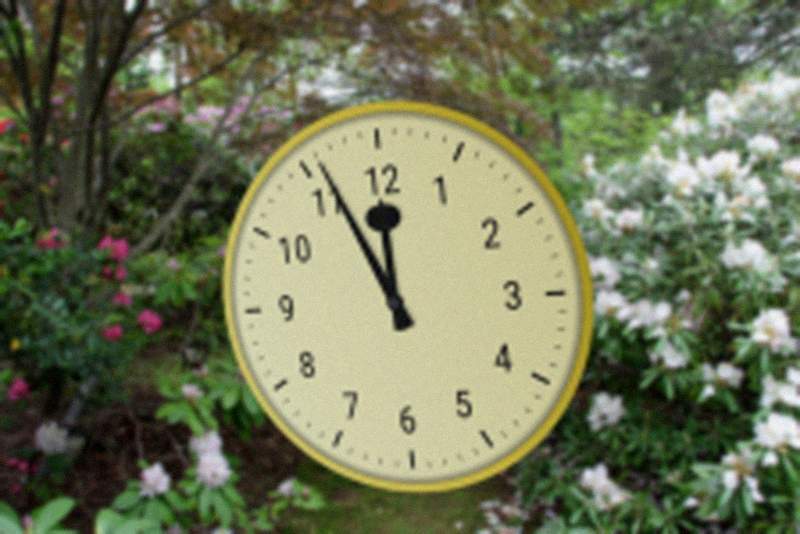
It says 11:56
